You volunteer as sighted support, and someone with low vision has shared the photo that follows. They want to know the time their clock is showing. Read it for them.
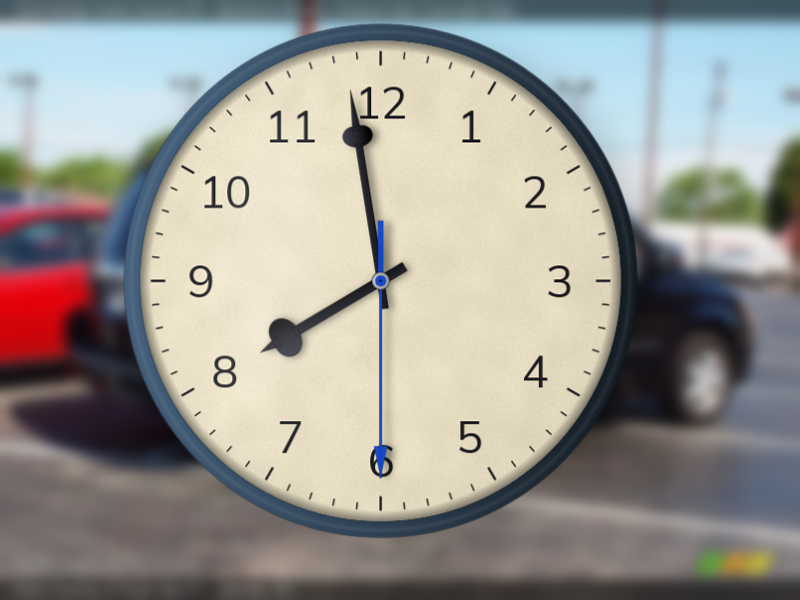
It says 7:58:30
